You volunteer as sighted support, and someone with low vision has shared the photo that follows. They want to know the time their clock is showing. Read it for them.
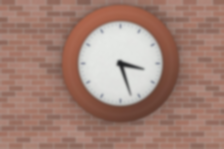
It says 3:27
